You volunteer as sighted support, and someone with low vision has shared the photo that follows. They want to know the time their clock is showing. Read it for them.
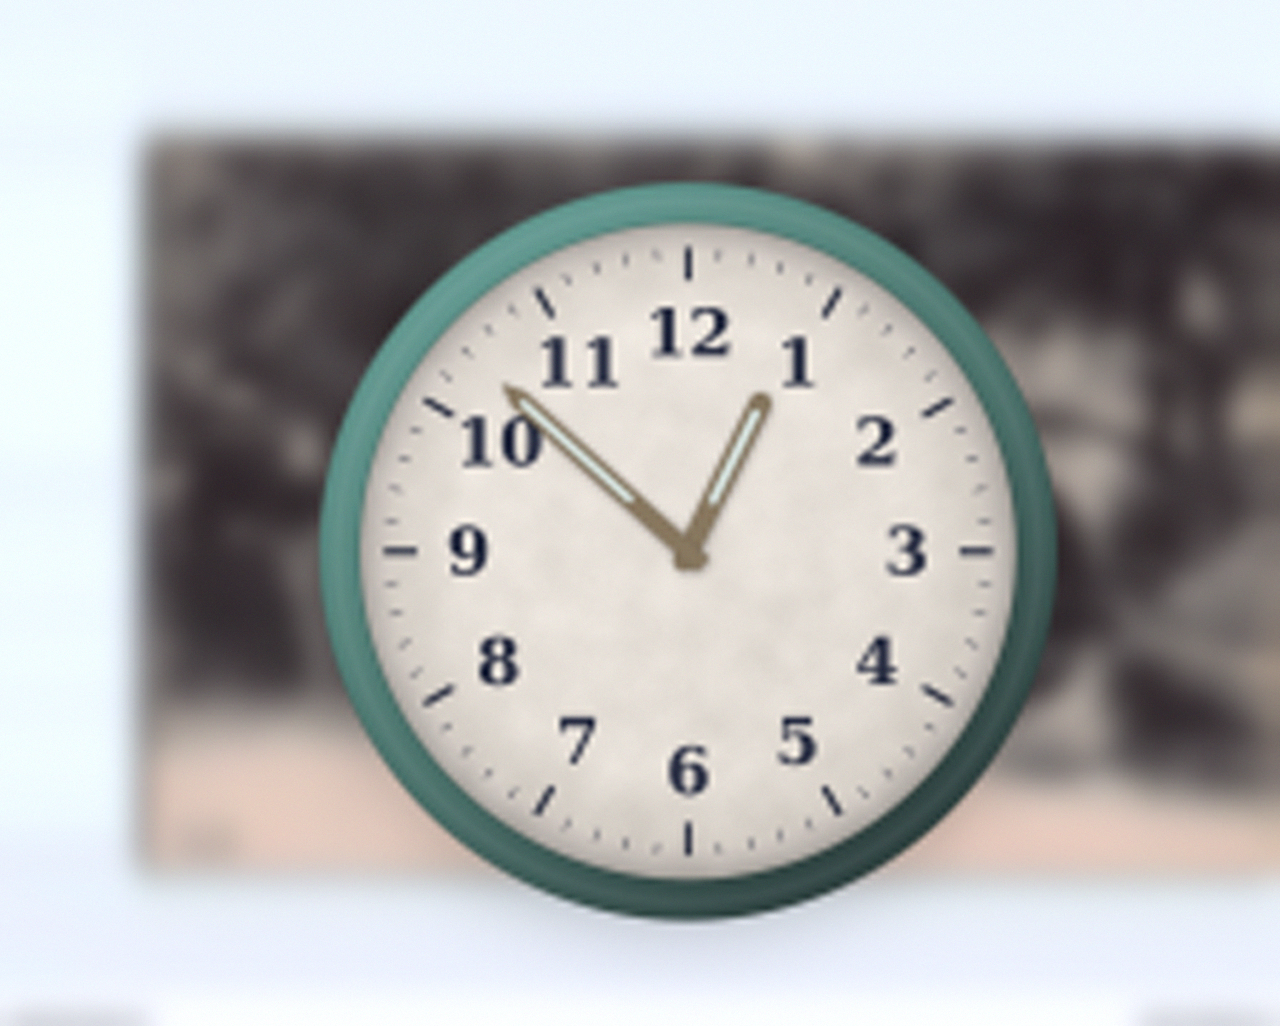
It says 12:52
